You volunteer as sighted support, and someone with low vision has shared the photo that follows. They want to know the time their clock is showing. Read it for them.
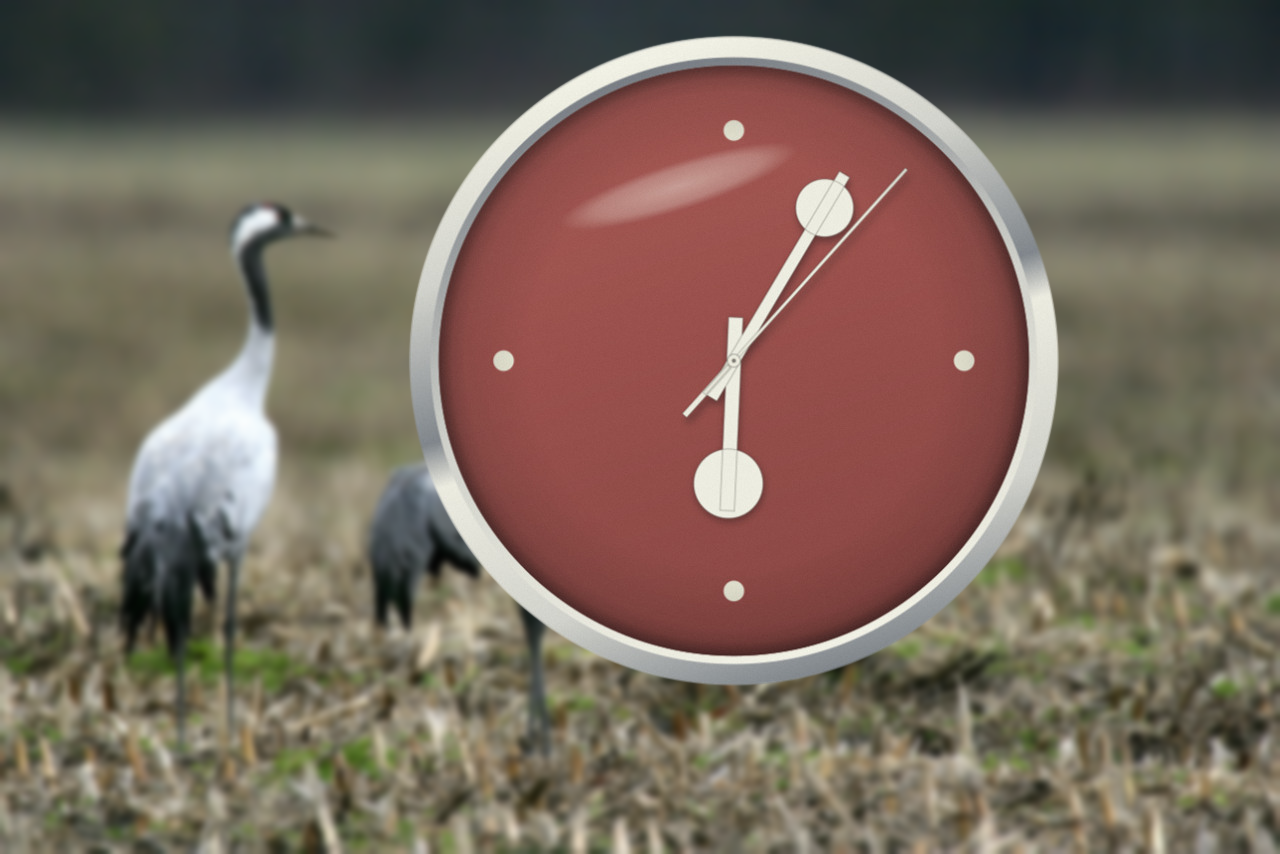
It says 6:05:07
